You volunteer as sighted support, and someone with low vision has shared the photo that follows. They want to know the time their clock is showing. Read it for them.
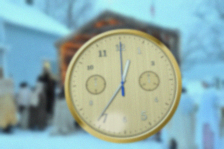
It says 12:36
